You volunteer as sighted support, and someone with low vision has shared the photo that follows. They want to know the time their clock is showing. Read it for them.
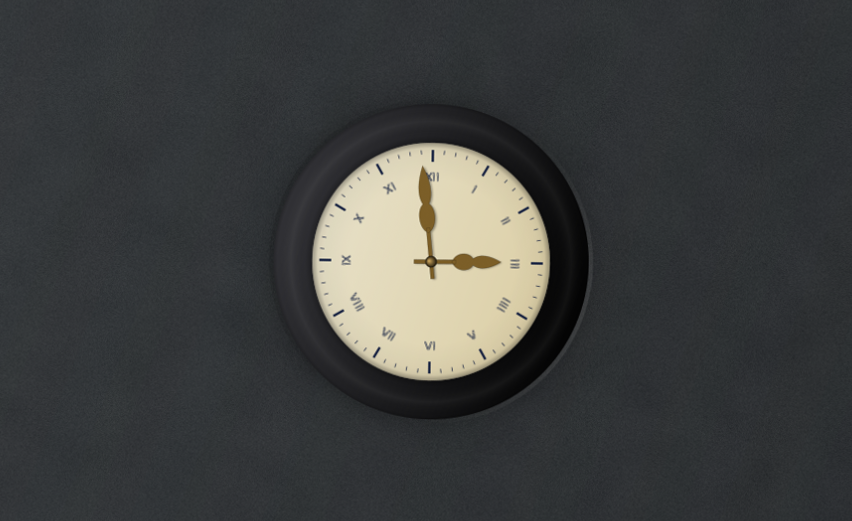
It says 2:59
